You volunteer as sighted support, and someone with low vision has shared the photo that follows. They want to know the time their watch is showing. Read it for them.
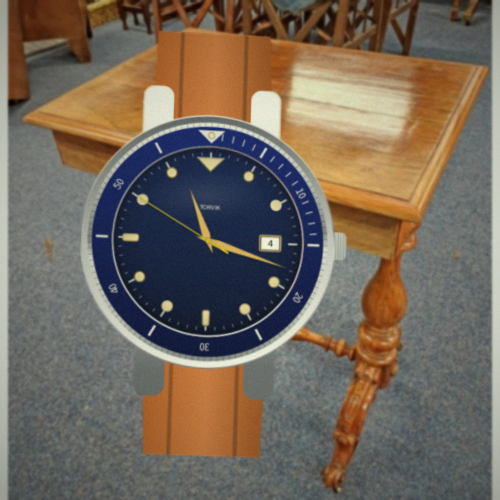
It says 11:17:50
